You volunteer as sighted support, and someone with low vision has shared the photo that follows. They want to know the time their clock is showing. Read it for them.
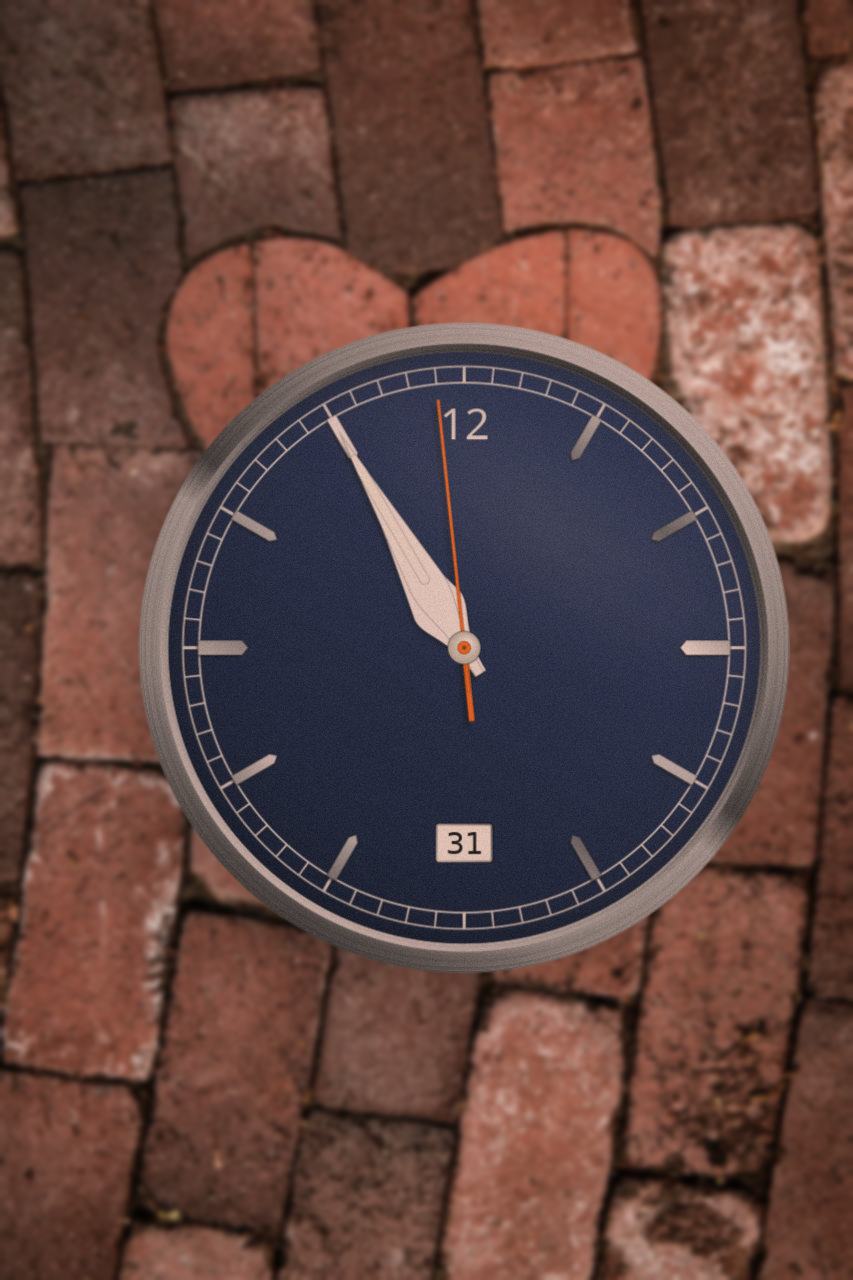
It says 10:54:59
